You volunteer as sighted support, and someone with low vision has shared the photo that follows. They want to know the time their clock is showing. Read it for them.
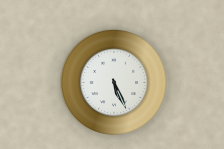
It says 5:26
